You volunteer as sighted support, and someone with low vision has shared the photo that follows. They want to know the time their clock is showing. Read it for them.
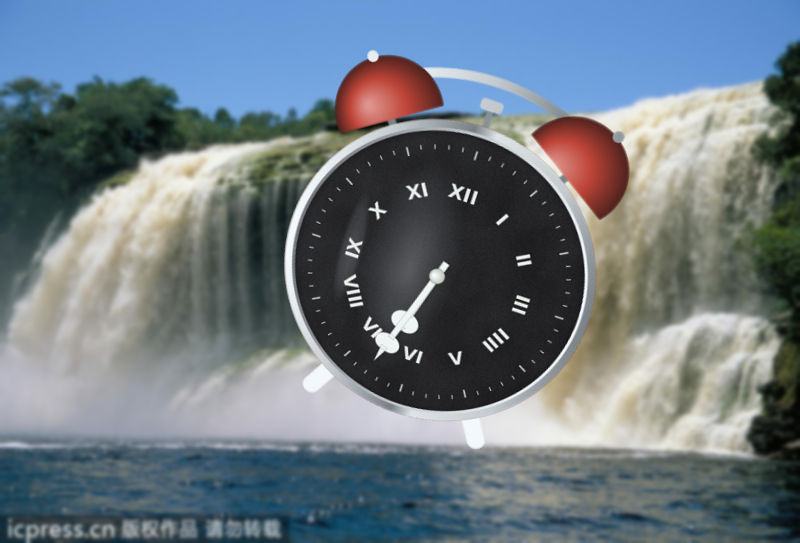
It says 6:33
